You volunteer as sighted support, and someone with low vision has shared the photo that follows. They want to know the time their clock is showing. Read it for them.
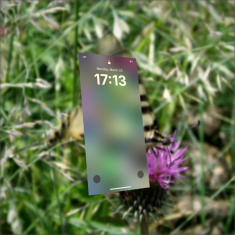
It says 17:13
